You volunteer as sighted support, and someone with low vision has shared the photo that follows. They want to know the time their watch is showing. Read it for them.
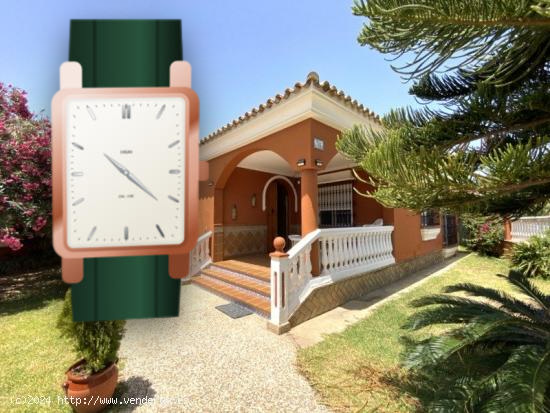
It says 10:22
